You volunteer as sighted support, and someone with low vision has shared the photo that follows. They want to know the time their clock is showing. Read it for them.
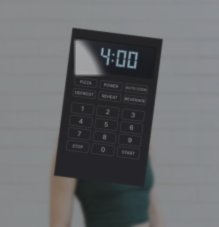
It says 4:00
